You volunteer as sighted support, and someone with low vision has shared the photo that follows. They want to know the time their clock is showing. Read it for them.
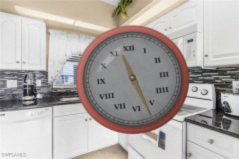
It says 11:27
